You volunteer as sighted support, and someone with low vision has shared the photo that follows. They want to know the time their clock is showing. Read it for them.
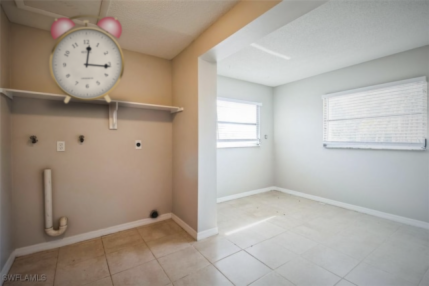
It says 12:16
